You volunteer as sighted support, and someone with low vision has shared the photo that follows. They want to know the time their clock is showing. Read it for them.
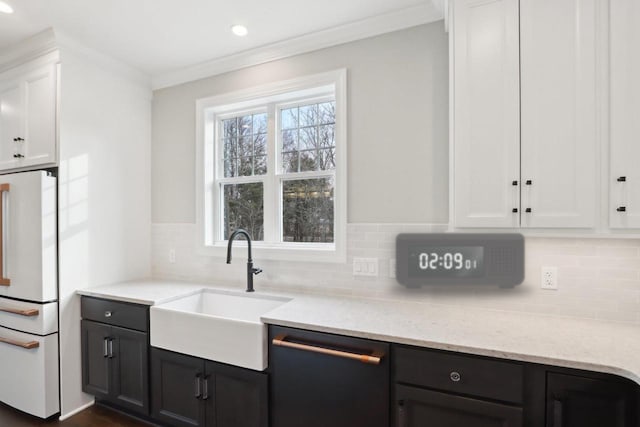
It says 2:09
